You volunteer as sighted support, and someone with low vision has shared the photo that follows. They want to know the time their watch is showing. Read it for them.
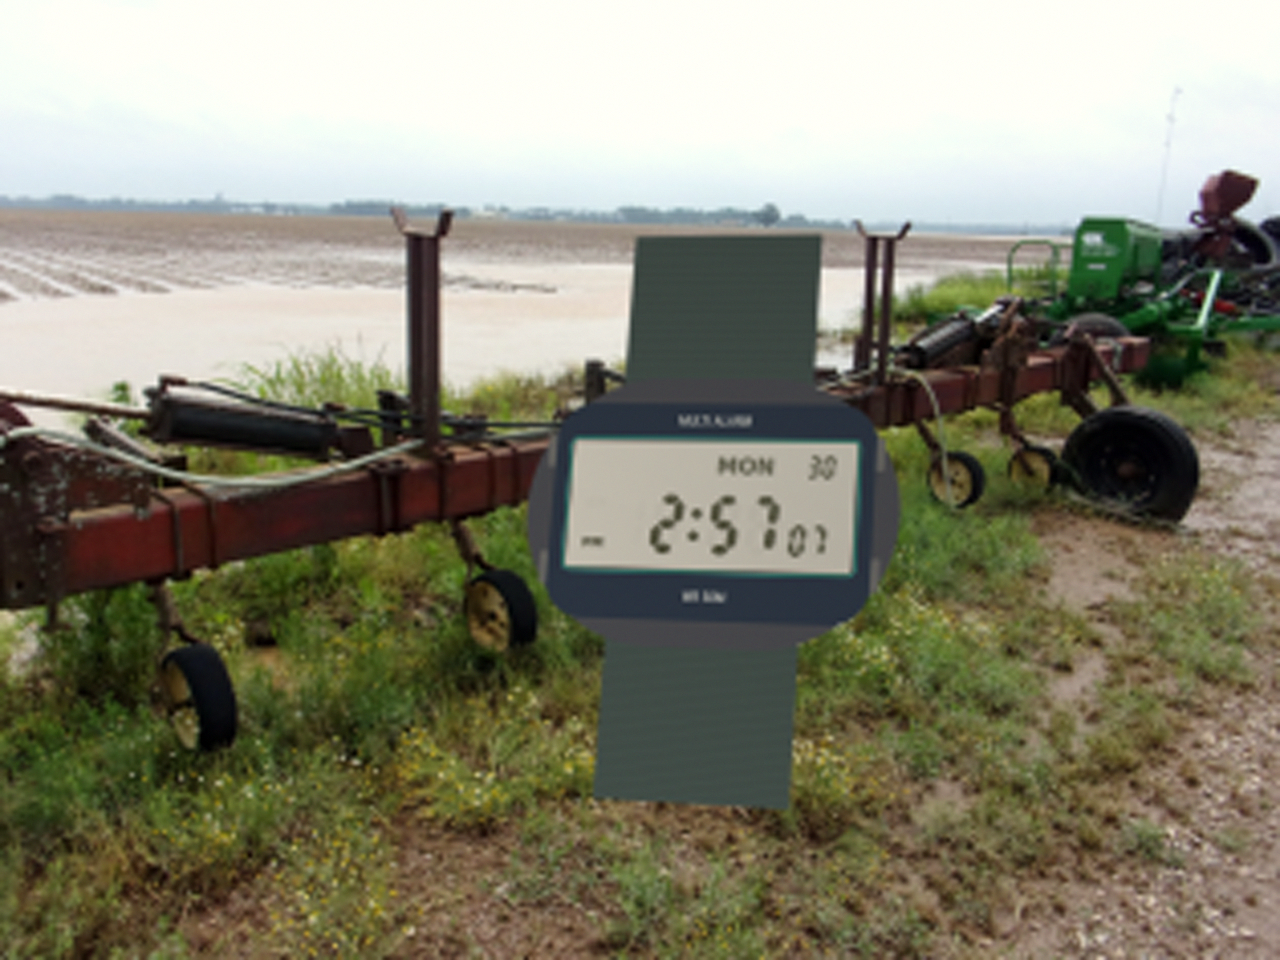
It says 2:57:07
